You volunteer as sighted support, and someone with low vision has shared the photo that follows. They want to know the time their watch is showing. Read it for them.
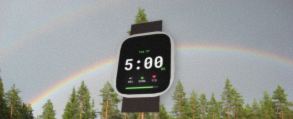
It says 5:00
